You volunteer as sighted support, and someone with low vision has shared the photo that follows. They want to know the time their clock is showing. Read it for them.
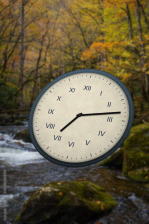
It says 7:13
